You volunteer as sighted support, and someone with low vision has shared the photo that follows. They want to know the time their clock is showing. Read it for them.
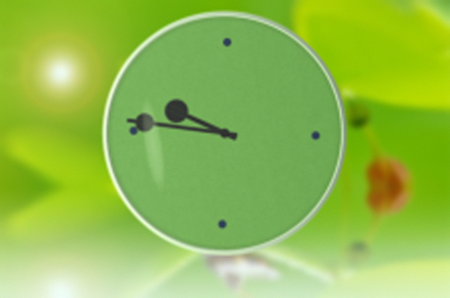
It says 9:46
